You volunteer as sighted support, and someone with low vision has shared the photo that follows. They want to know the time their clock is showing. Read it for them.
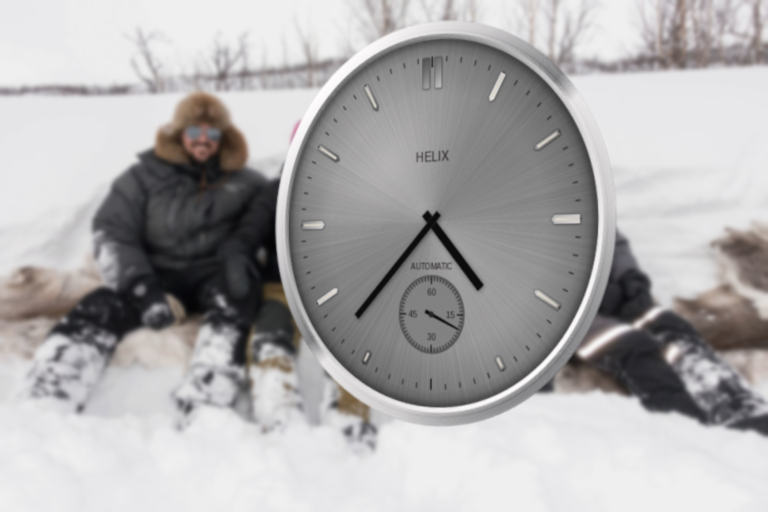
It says 4:37:19
